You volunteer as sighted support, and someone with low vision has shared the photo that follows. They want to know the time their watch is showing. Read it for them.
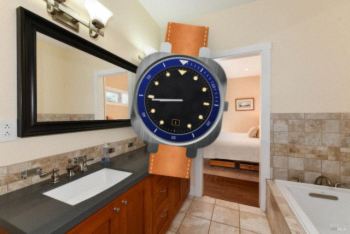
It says 8:44
